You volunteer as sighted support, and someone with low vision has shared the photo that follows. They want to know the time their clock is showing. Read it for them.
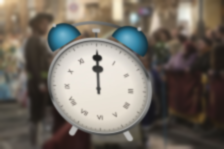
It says 12:00
